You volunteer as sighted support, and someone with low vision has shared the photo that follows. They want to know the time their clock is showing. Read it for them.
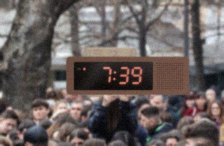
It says 7:39
